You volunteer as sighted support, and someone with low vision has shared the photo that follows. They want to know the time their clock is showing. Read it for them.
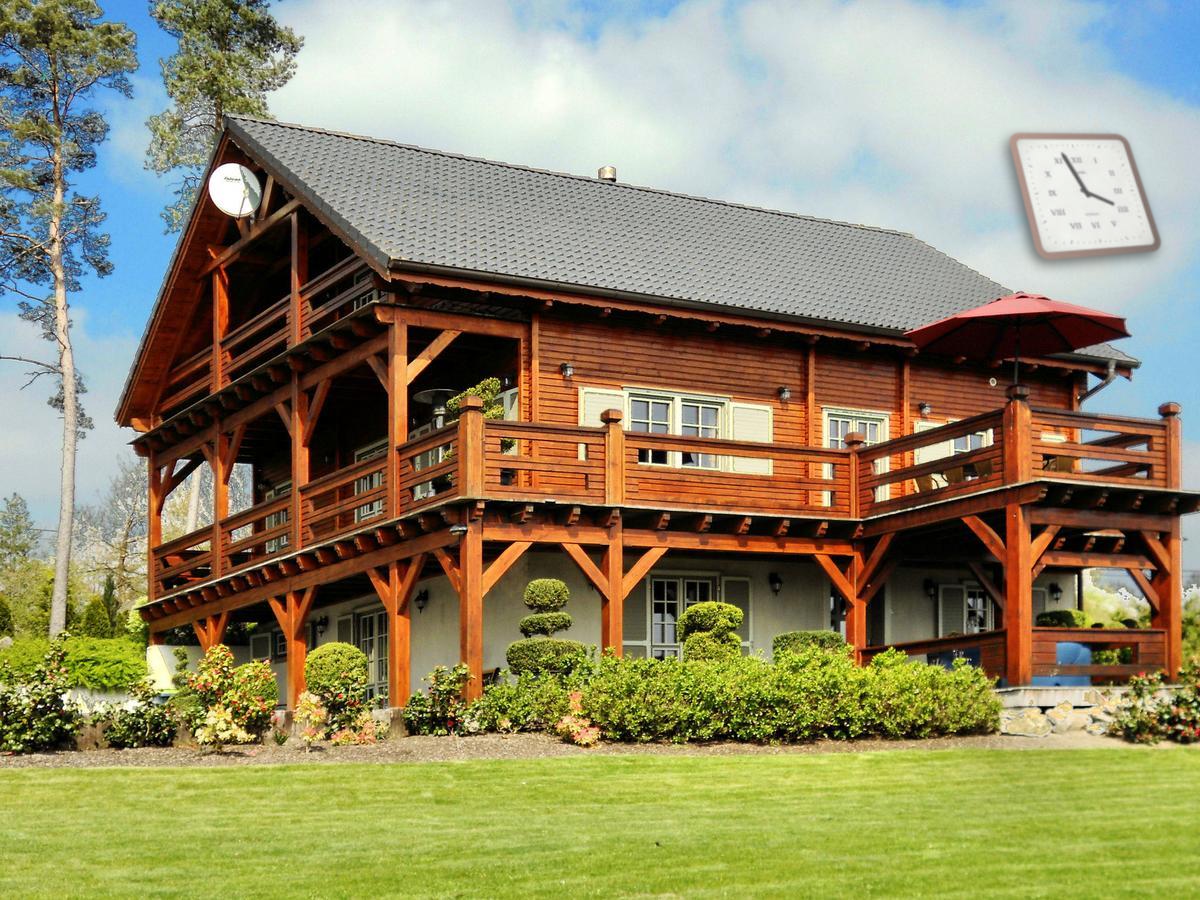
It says 3:57
